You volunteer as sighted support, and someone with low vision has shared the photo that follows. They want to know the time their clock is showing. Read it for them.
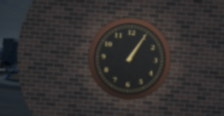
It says 1:05
